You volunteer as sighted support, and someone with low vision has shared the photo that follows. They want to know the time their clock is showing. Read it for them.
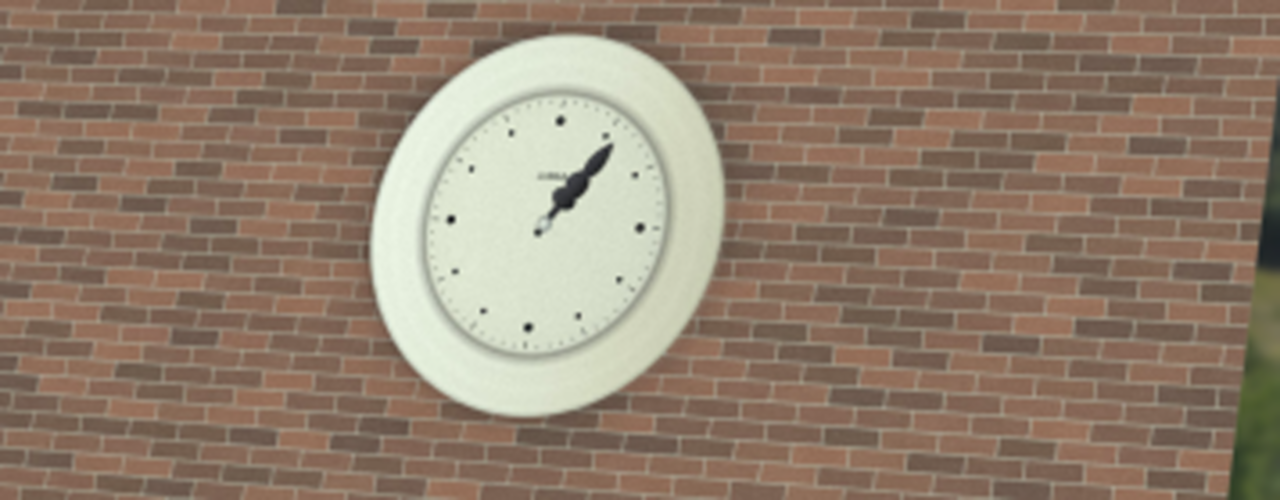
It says 1:06
